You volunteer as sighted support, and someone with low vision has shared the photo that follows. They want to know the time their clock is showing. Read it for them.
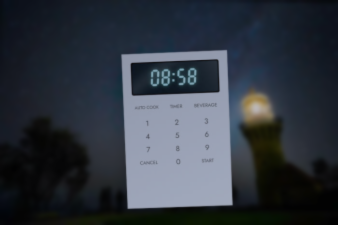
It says 8:58
